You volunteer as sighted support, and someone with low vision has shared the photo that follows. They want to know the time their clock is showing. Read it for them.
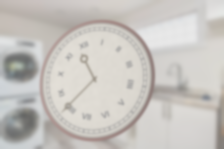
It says 11:41
